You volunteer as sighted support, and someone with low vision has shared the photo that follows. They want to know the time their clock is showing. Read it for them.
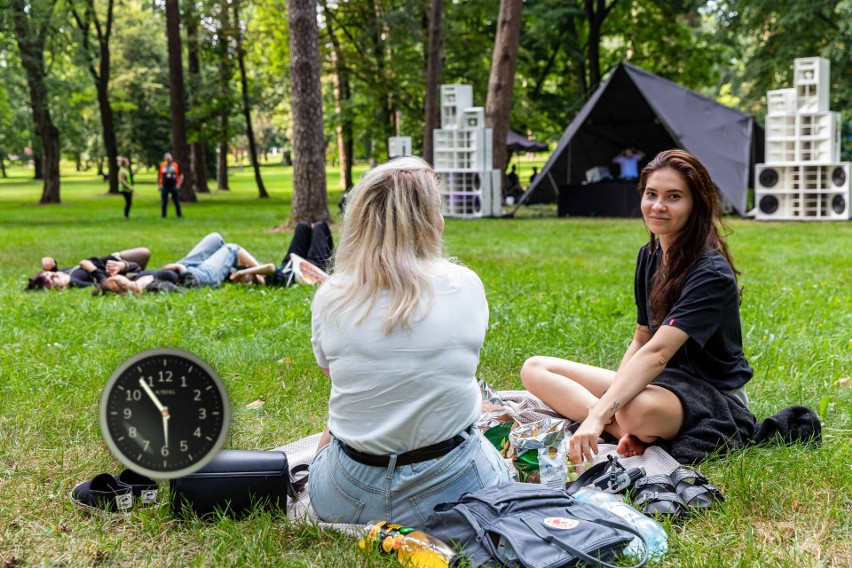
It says 5:54
